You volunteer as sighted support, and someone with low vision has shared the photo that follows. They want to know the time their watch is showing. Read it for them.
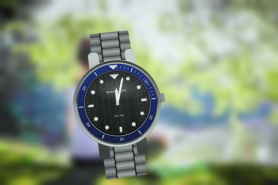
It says 12:03
